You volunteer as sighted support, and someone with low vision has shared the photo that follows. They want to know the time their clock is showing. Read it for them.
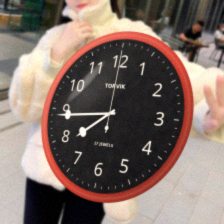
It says 7:44:00
